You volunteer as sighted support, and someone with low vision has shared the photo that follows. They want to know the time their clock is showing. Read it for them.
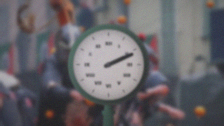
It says 2:11
